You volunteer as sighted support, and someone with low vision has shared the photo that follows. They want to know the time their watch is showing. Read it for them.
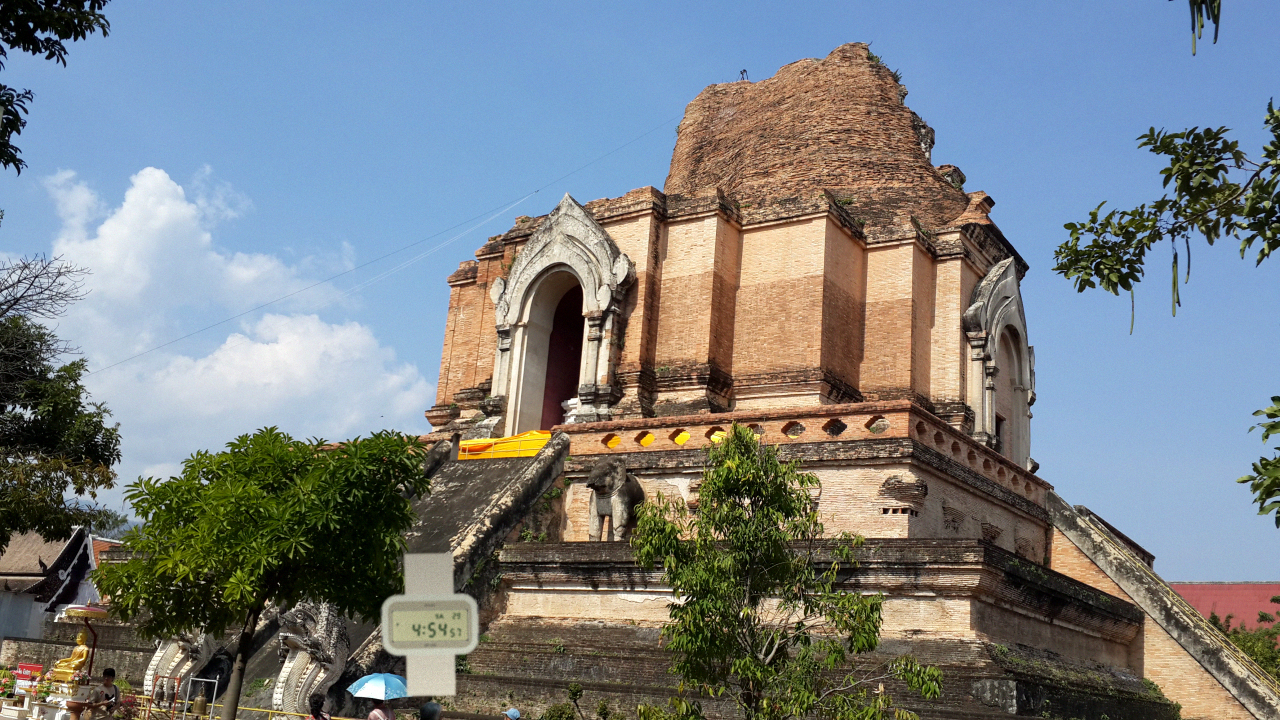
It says 4:54
